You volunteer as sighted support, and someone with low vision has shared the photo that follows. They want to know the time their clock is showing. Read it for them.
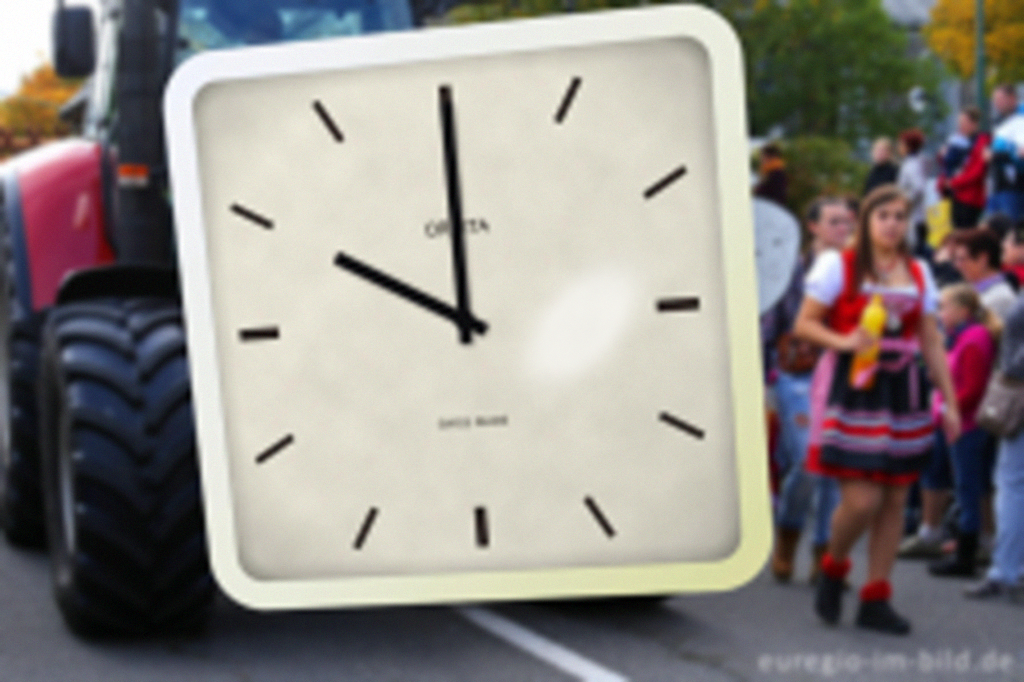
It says 10:00
